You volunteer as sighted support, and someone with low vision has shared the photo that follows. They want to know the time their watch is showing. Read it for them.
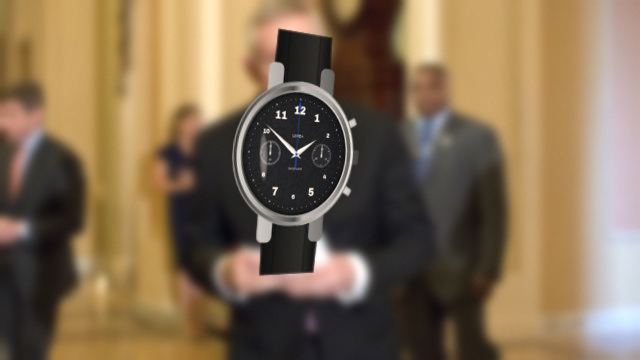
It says 1:51
